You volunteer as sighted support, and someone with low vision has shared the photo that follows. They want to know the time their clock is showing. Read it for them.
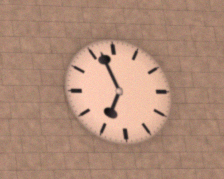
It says 6:57
